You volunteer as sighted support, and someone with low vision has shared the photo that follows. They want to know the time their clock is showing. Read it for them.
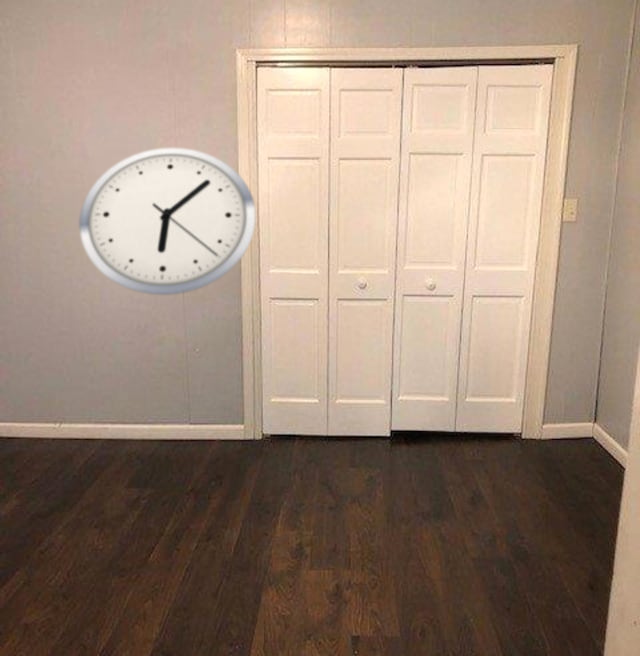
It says 6:07:22
